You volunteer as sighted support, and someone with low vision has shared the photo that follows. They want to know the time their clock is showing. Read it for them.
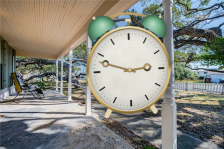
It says 2:48
